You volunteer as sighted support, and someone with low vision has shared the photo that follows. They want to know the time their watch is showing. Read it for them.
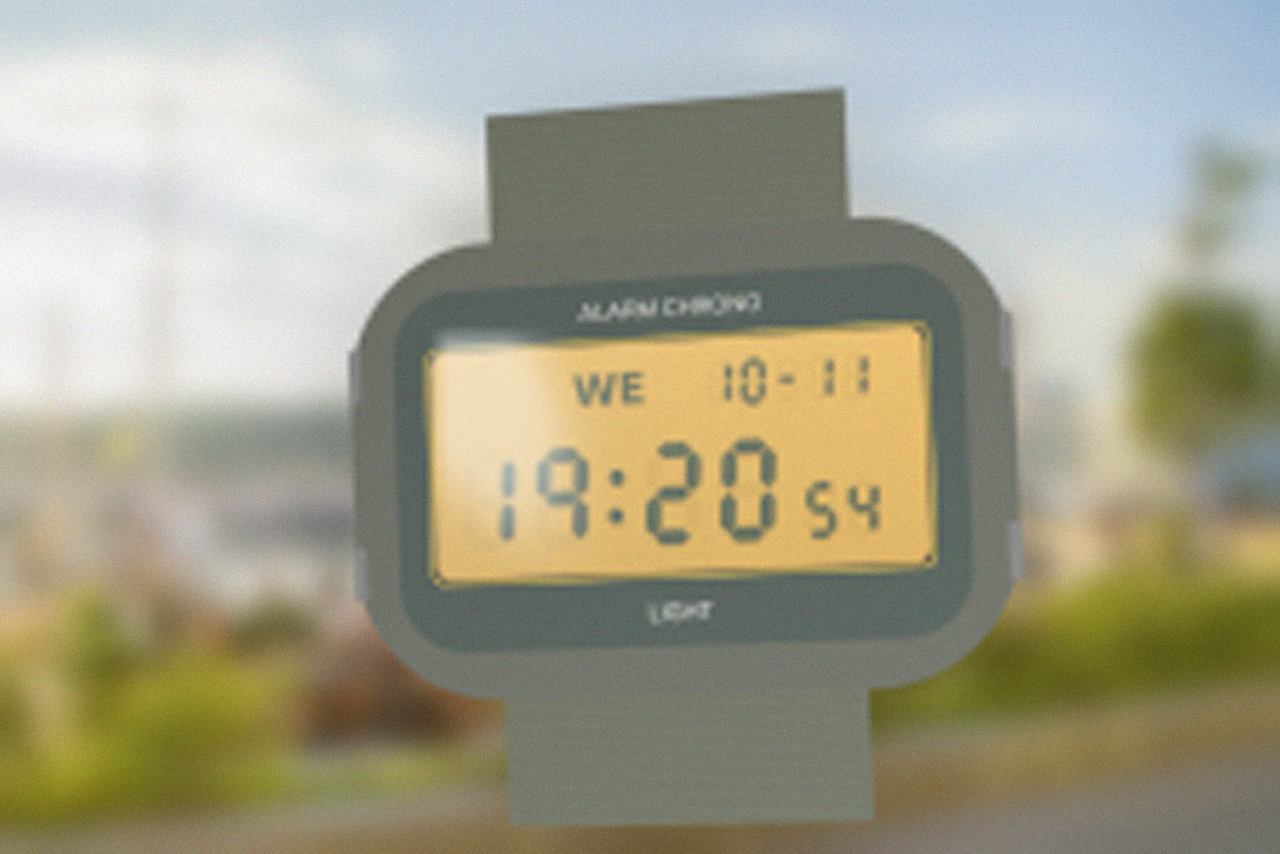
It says 19:20:54
